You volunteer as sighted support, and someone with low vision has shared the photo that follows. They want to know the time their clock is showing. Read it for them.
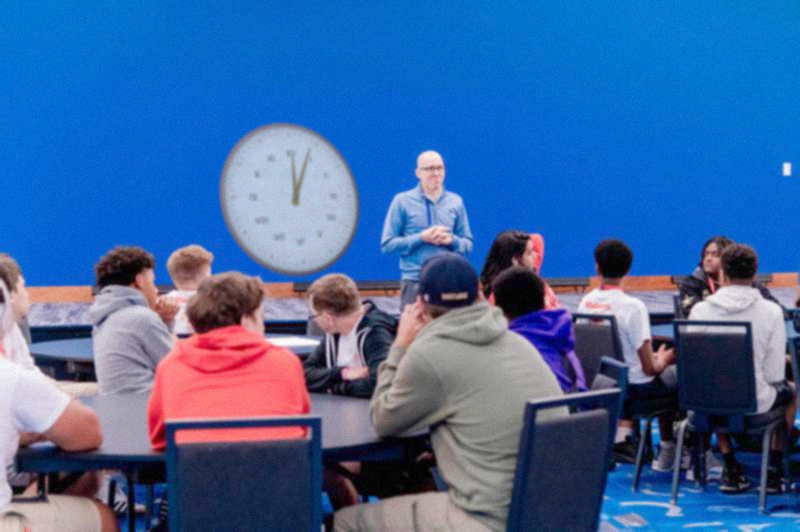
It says 12:04
